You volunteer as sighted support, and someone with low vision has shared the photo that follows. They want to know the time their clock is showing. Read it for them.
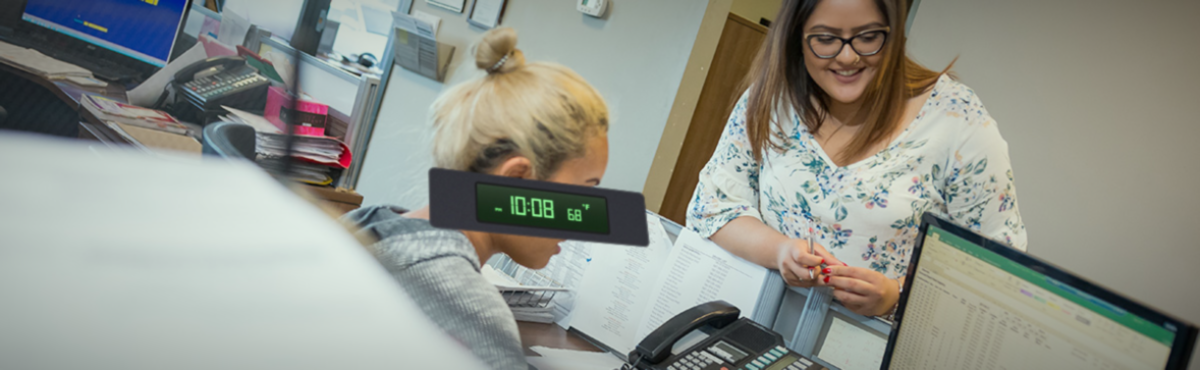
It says 10:08
